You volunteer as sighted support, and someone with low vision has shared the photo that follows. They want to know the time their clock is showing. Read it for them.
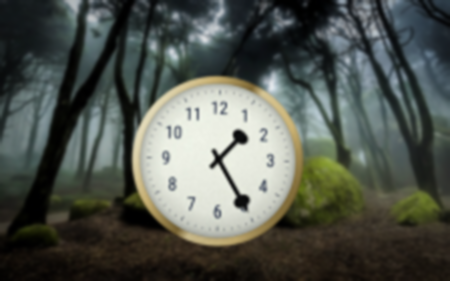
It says 1:25
